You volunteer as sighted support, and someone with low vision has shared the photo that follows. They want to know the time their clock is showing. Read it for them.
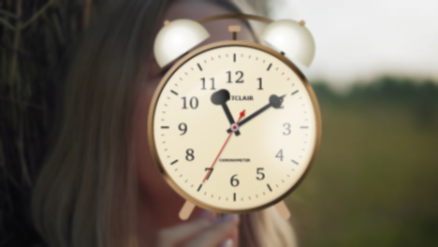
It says 11:09:35
